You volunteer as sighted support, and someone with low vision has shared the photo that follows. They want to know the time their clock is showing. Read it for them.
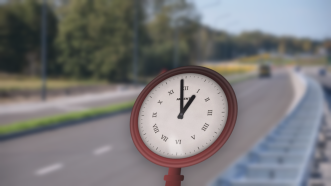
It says 12:59
